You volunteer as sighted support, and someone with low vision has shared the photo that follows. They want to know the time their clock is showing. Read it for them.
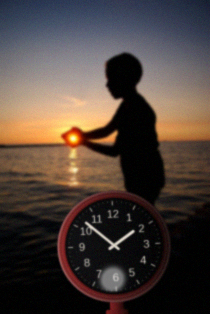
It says 1:52
